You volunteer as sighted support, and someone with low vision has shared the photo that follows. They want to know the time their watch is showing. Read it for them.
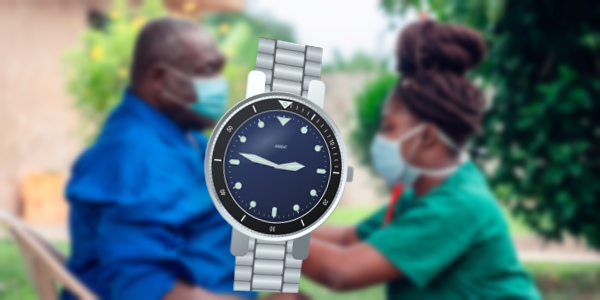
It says 2:47
